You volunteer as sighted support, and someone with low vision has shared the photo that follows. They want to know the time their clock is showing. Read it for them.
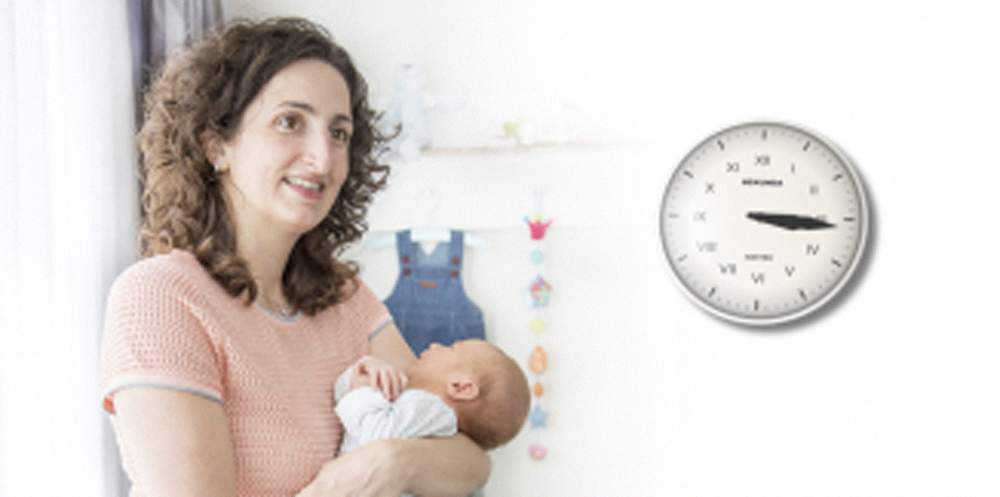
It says 3:16
